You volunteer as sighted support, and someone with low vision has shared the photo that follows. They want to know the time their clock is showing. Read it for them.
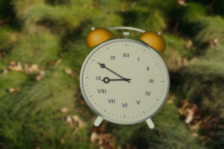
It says 8:50
